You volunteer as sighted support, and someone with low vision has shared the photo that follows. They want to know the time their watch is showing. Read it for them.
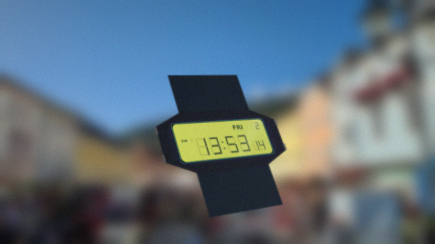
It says 13:53:14
